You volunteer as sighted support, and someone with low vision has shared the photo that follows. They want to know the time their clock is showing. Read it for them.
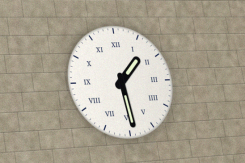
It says 1:29
